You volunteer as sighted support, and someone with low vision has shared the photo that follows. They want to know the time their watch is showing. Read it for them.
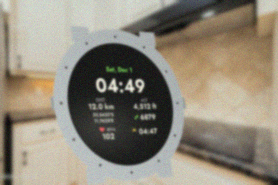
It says 4:49
